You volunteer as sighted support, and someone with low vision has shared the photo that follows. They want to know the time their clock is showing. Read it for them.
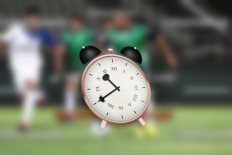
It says 10:40
